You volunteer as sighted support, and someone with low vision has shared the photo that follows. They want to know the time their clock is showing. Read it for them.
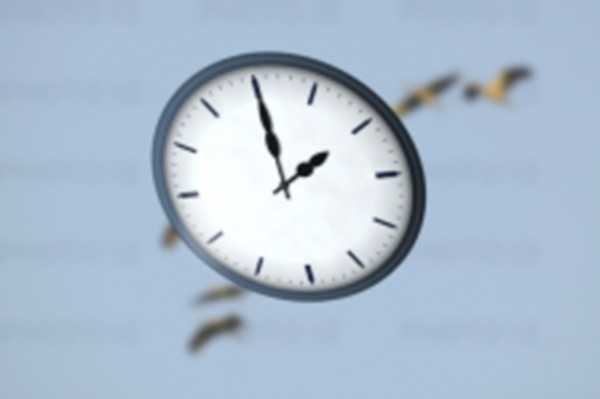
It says 2:00
